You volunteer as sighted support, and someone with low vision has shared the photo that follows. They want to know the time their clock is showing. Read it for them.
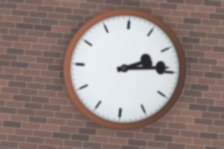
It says 2:14
